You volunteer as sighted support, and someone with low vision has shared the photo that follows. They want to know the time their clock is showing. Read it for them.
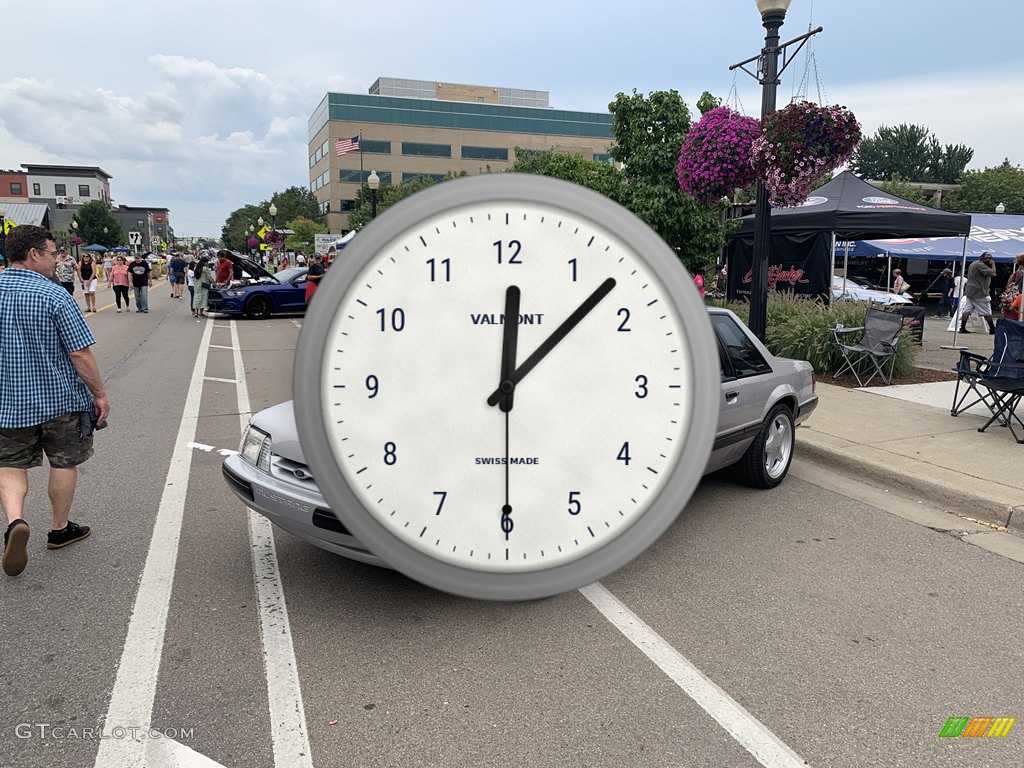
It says 12:07:30
